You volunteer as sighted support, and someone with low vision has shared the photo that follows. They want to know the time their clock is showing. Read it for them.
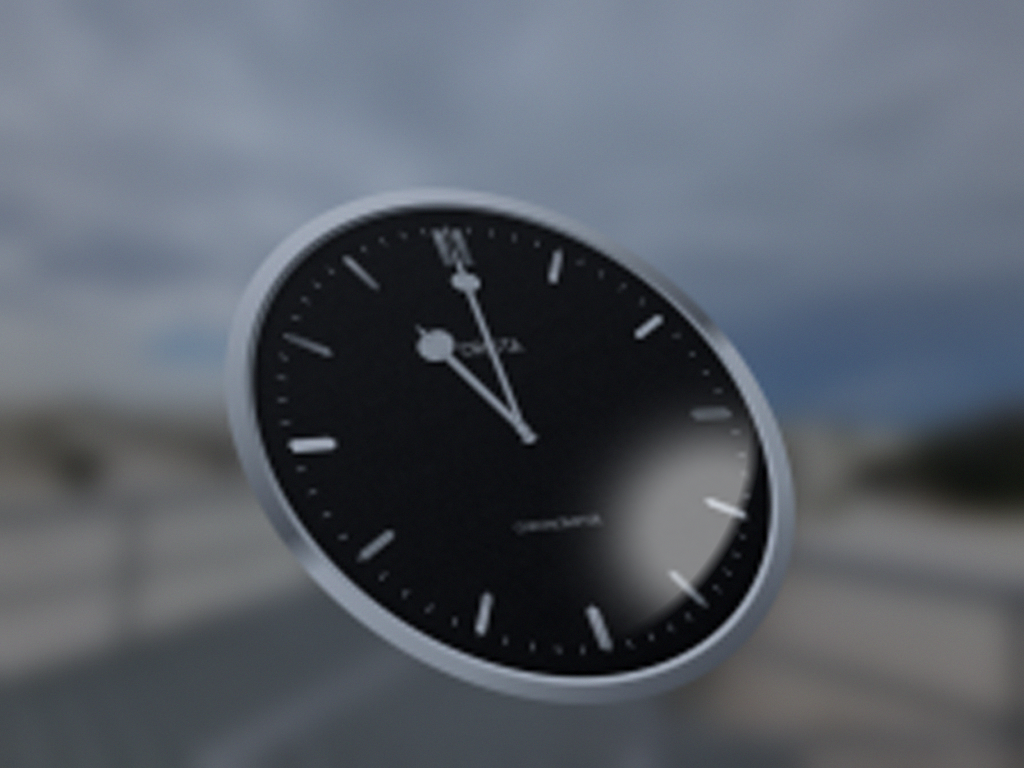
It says 11:00
